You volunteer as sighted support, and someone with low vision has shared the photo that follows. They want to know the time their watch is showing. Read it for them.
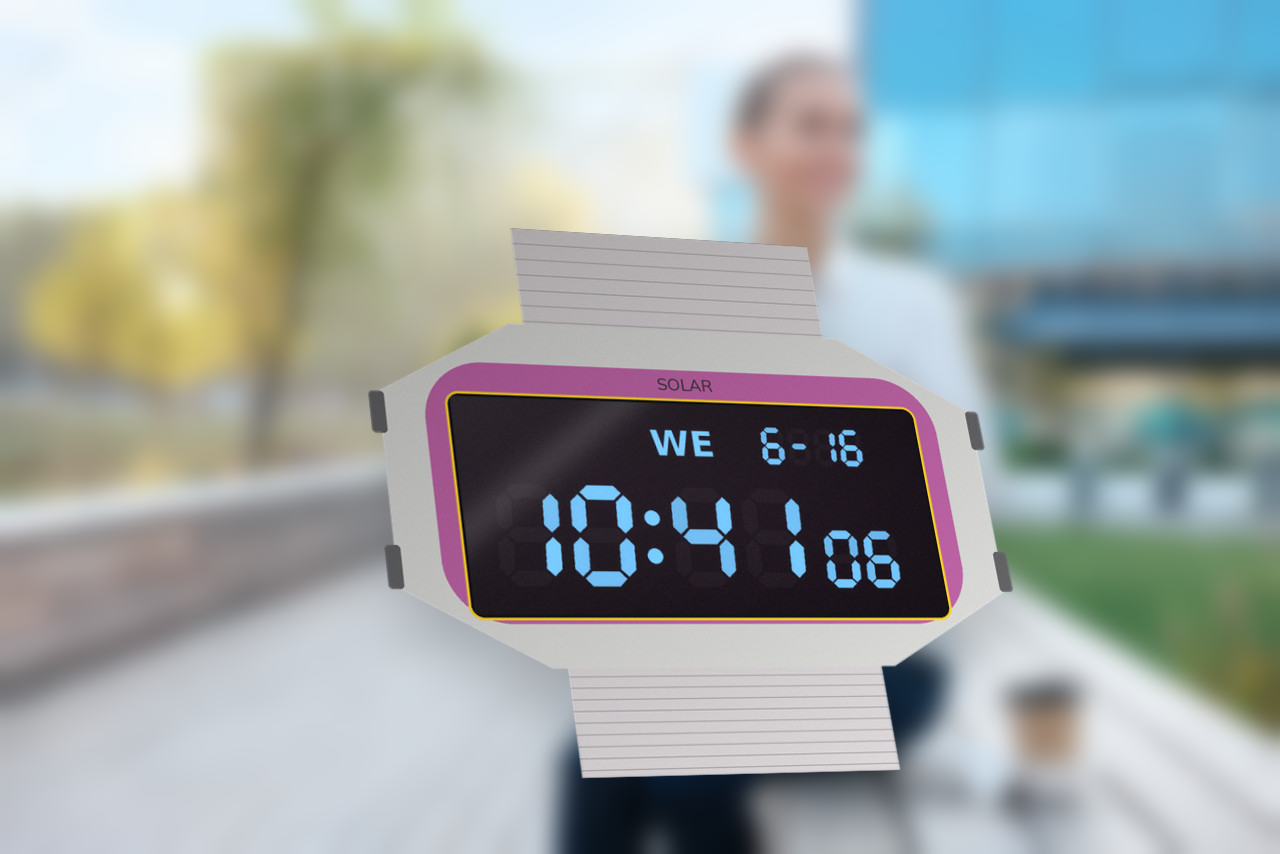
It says 10:41:06
